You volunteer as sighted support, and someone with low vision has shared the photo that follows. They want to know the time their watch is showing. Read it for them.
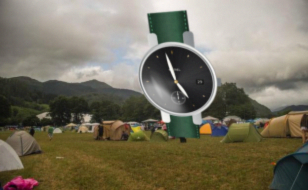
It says 4:58
